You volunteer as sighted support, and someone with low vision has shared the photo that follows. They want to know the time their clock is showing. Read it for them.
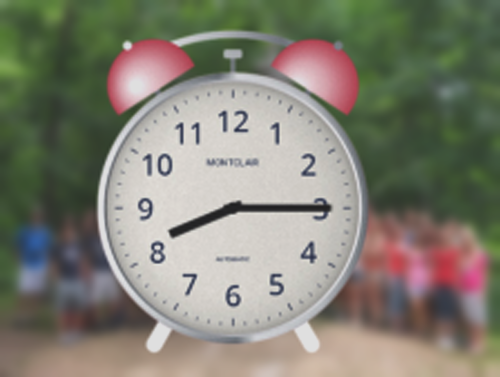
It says 8:15
